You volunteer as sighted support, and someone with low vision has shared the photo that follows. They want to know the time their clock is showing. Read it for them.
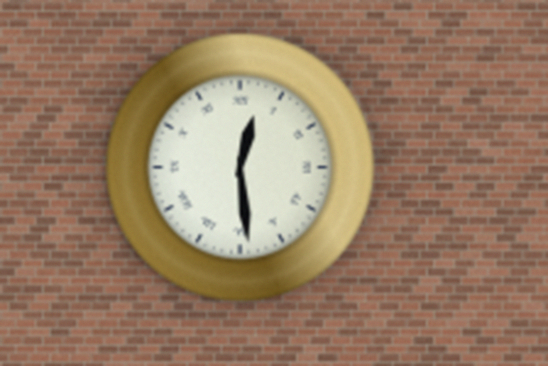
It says 12:29
